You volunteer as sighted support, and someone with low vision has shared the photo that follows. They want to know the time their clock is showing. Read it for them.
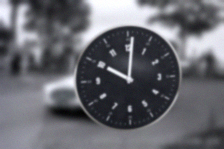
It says 10:01
